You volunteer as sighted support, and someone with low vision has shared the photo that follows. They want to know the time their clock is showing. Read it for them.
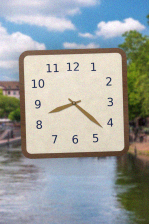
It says 8:22
